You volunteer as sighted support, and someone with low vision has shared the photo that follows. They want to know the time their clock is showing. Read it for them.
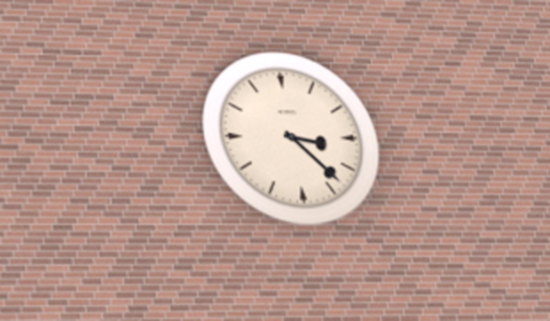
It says 3:23
